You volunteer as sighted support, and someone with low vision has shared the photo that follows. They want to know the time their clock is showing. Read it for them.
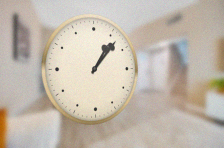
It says 1:07
